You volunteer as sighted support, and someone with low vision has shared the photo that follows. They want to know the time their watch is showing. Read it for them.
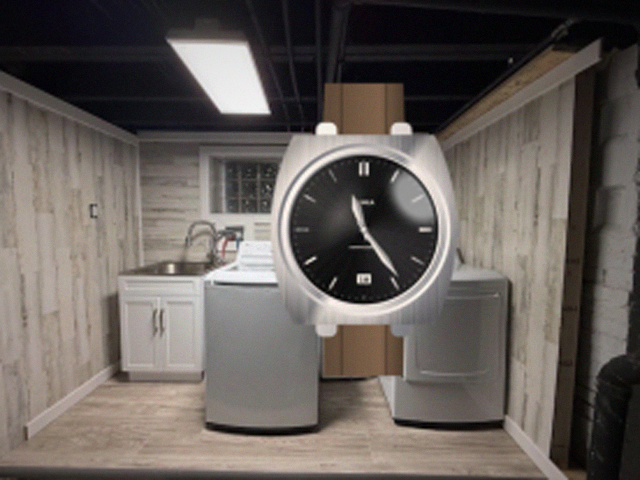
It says 11:24
